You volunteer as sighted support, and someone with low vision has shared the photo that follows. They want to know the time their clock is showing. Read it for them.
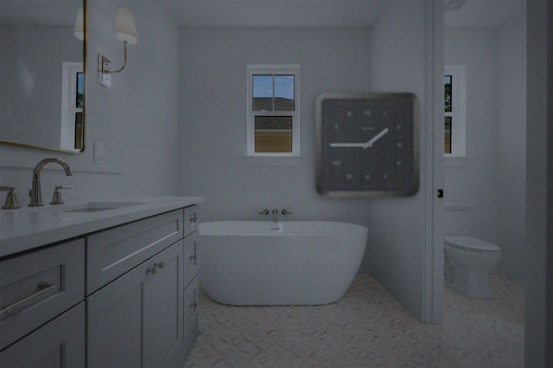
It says 1:45
